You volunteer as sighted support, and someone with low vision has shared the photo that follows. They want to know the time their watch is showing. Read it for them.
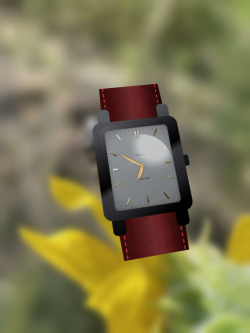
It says 6:51
